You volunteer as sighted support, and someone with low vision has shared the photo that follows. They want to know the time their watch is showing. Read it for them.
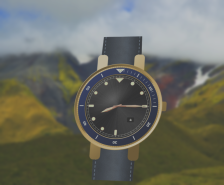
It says 8:15
